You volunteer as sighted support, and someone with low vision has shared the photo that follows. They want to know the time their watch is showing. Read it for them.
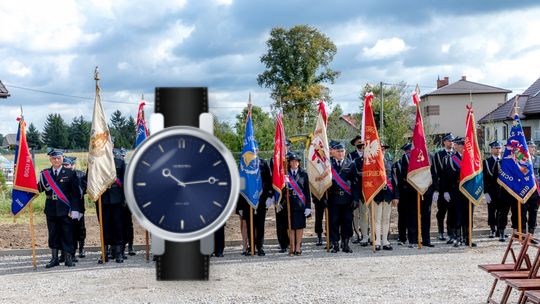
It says 10:14
